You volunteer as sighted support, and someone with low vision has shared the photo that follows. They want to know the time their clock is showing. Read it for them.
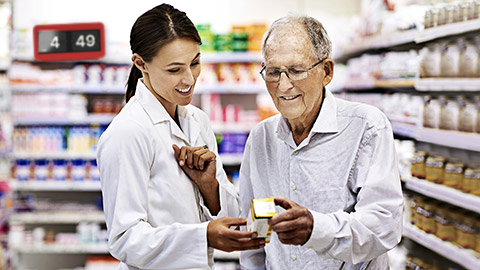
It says 4:49
